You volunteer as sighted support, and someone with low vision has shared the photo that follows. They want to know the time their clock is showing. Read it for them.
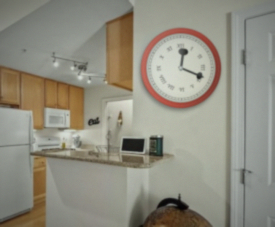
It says 12:19
